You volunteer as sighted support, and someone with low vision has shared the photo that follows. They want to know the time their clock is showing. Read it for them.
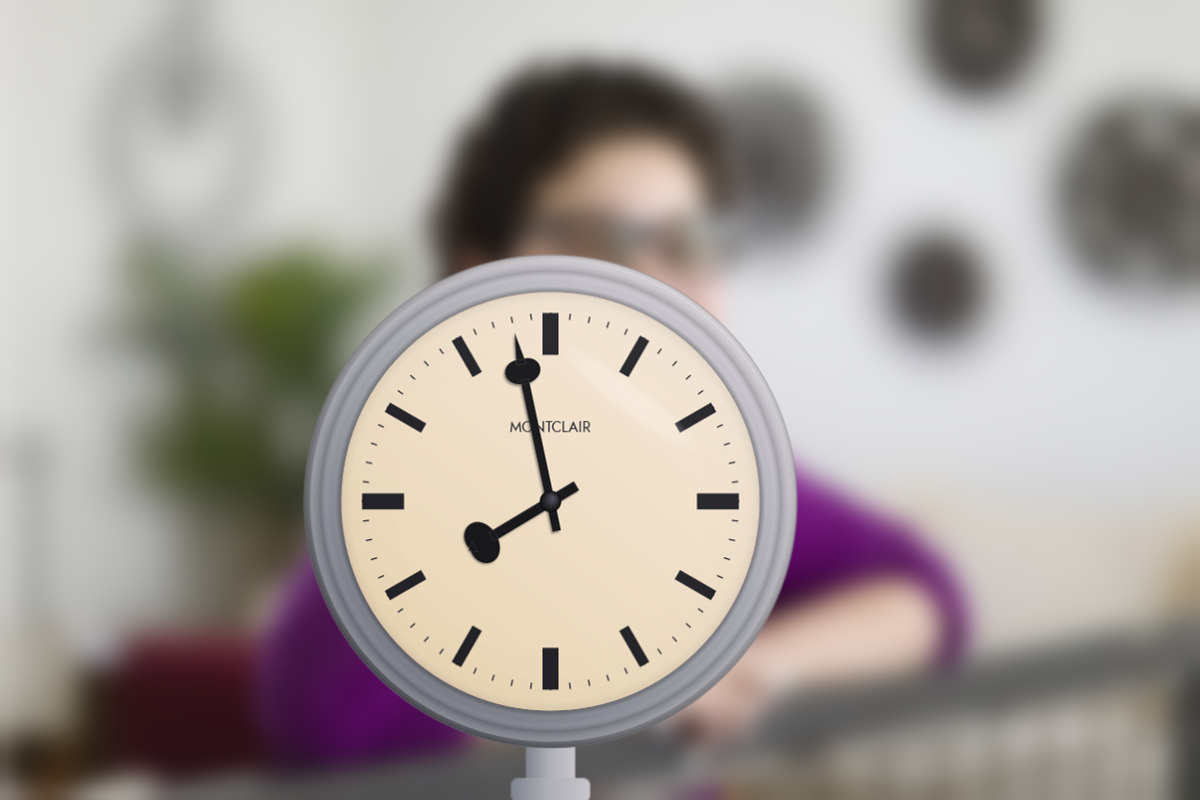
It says 7:58
